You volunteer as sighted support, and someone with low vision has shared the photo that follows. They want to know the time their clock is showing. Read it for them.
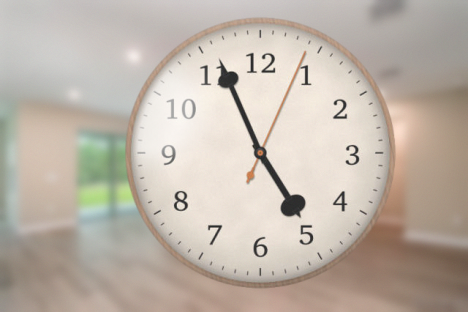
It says 4:56:04
